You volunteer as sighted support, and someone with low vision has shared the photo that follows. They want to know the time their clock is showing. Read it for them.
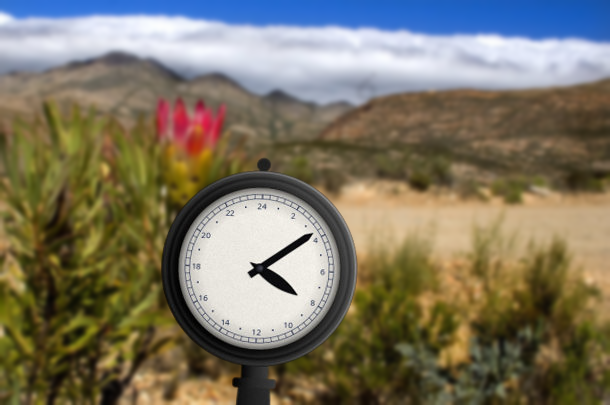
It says 8:09
